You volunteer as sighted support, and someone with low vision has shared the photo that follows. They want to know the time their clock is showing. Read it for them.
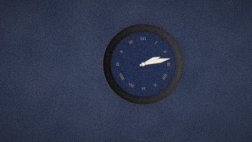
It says 2:13
